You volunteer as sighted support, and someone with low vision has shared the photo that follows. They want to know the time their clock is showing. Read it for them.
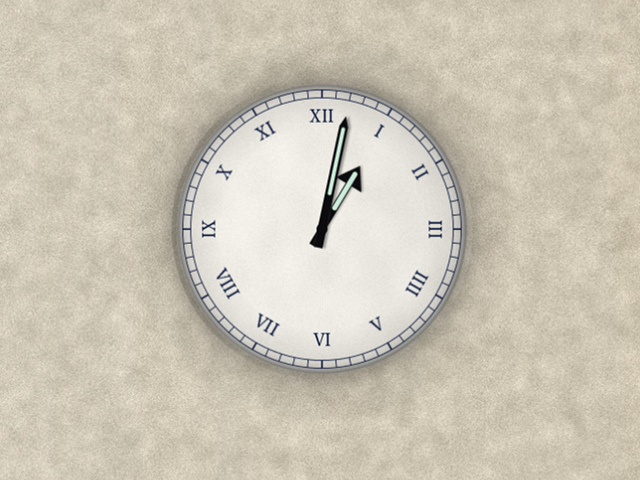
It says 1:02
